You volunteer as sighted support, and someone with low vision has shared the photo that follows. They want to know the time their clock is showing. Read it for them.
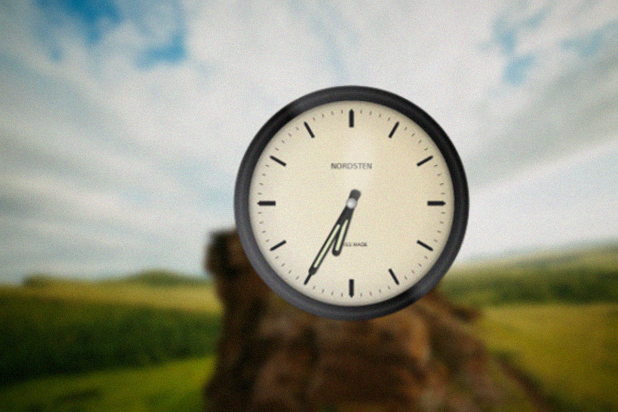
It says 6:35
